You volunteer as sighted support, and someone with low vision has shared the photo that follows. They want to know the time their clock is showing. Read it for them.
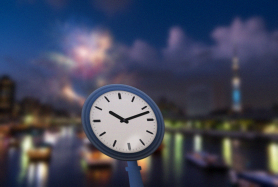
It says 10:12
